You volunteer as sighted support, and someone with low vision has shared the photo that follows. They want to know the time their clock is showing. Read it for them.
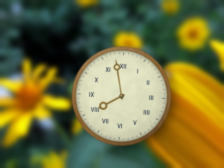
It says 7:58
